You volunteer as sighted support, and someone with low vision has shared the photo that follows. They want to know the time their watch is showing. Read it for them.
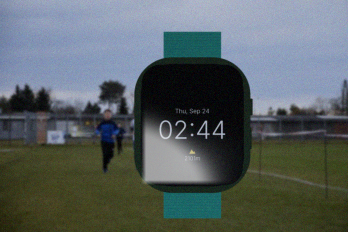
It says 2:44
